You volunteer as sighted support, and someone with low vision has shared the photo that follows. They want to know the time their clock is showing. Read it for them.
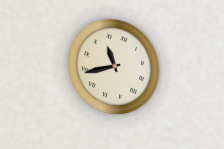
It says 10:39
